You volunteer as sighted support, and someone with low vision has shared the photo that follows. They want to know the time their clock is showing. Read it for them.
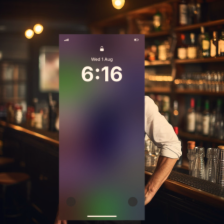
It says 6:16
